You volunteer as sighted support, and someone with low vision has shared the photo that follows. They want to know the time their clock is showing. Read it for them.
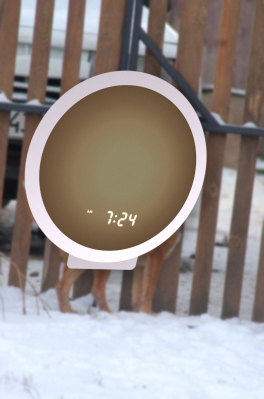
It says 7:24
